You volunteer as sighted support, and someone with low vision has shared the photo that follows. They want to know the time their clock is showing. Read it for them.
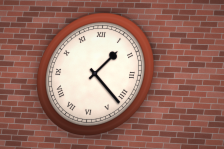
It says 1:22
